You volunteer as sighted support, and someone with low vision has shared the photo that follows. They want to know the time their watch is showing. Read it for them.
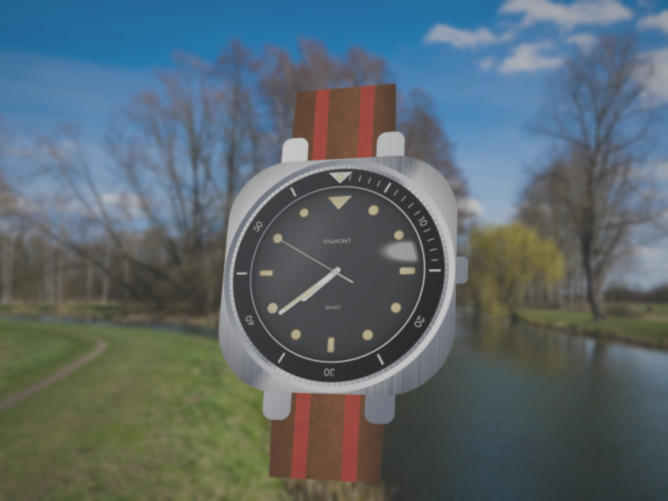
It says 7:38:50
